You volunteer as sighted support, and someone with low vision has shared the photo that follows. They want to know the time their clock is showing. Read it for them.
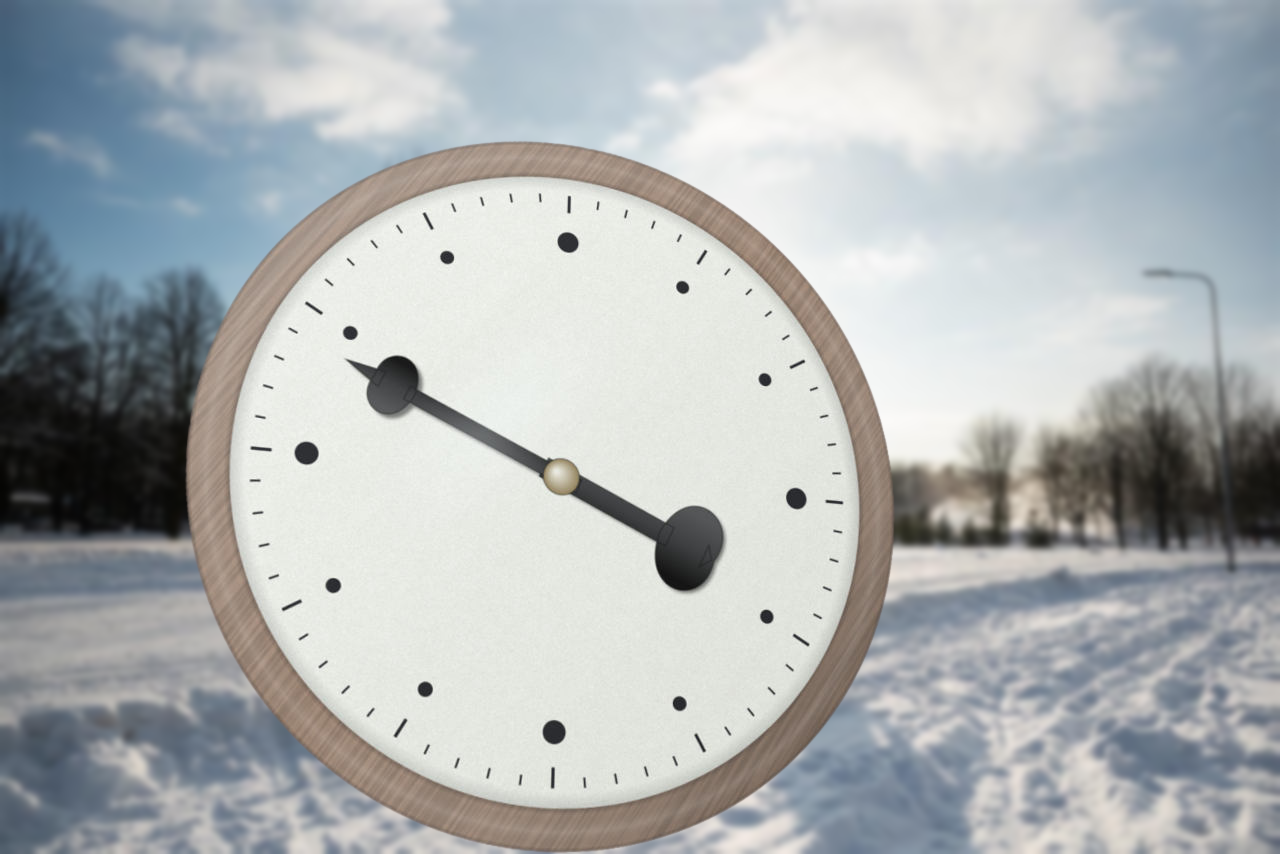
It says 3:49
